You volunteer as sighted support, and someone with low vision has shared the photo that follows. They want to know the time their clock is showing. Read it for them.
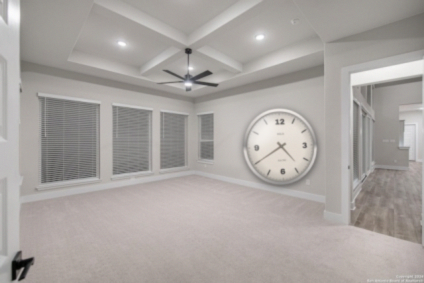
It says 4:40
